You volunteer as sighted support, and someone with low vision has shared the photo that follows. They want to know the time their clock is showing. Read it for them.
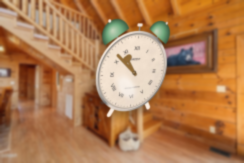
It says 10:52
